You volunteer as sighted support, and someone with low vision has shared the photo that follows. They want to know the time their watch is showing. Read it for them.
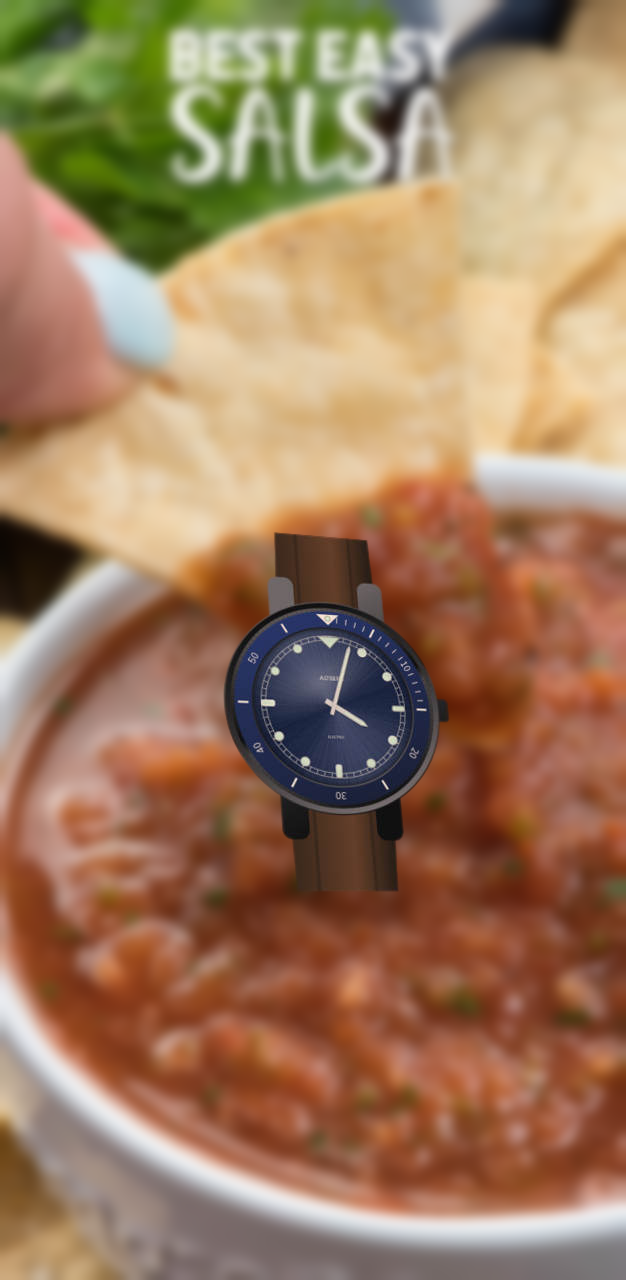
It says 4:03
